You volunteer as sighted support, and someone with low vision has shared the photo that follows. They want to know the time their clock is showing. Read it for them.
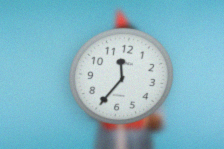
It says 11:35
